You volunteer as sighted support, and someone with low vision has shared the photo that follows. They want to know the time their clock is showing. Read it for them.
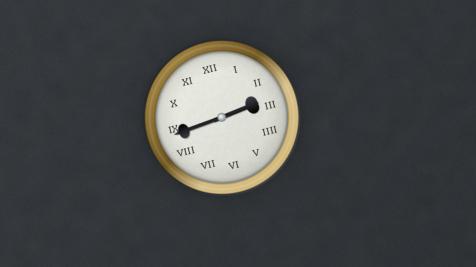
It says 2:44
